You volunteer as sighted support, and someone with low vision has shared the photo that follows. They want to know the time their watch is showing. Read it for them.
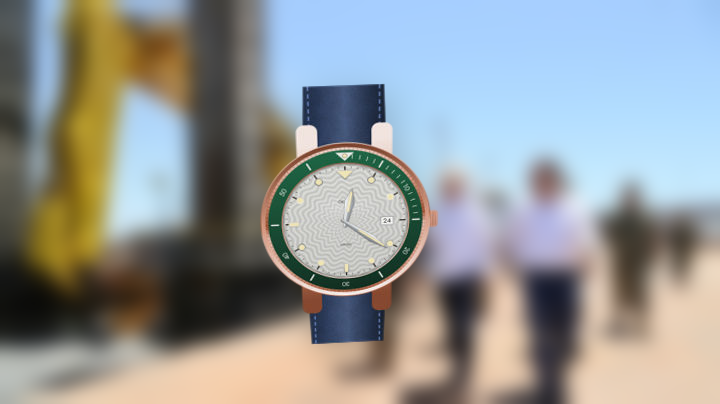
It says 12:21
